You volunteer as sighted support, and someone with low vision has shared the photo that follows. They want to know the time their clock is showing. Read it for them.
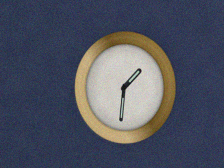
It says 1:31
